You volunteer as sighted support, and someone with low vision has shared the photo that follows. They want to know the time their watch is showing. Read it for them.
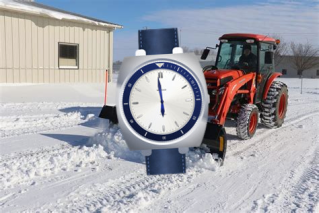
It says 5:59
